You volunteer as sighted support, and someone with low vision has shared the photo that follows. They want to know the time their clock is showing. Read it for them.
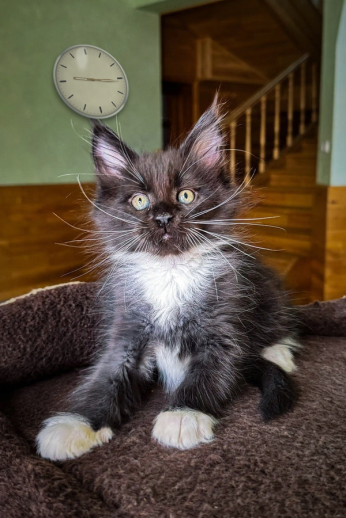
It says 9:16
